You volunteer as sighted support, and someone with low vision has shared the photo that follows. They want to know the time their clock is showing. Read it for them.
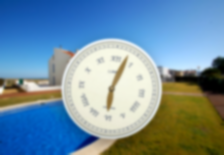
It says 6:03
